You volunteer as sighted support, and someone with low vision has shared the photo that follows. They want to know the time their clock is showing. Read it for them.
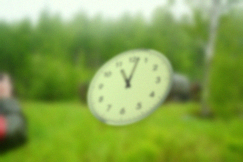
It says 11:02
